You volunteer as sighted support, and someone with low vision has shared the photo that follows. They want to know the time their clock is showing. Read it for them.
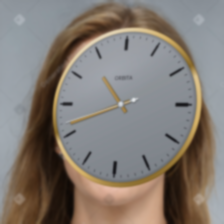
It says 10:41:42
